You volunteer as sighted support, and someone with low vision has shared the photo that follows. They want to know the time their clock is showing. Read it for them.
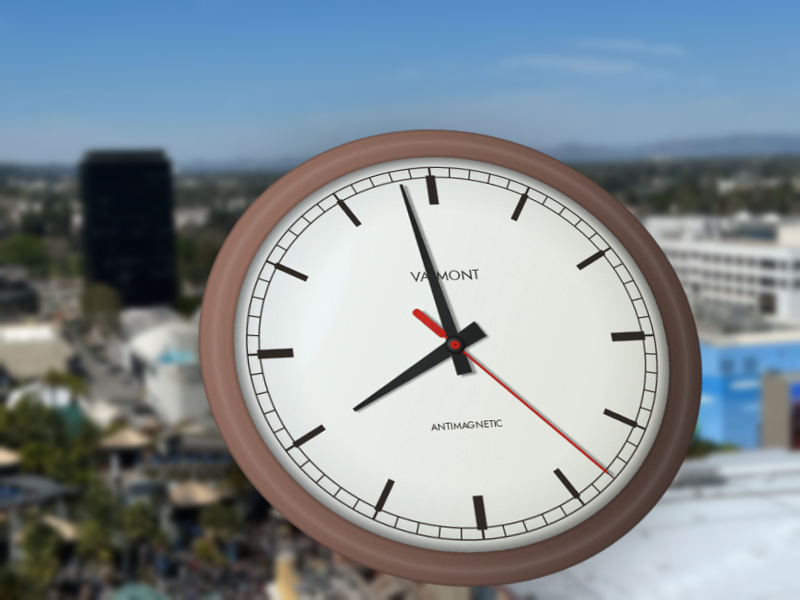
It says 7:58:23
